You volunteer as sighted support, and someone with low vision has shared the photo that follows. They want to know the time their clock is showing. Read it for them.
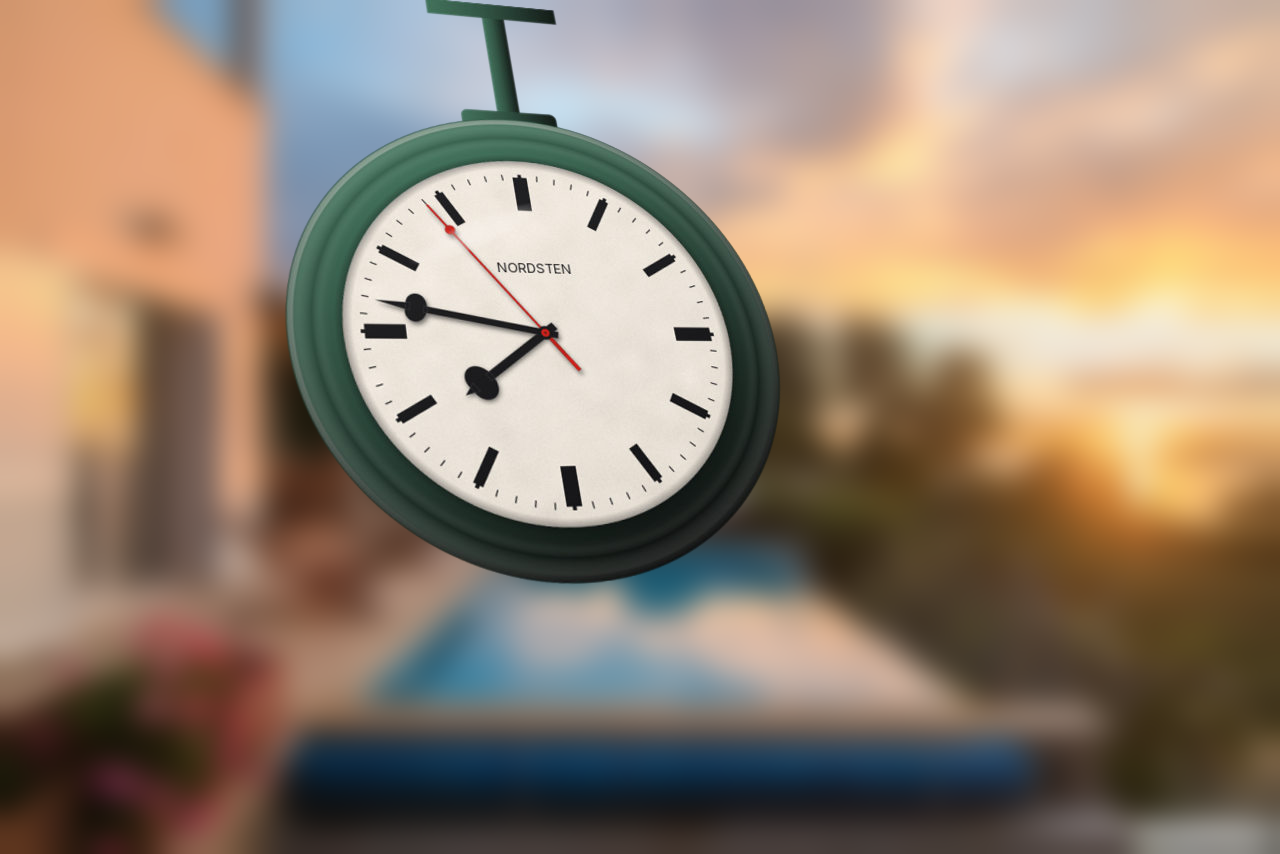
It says 7:46:54
